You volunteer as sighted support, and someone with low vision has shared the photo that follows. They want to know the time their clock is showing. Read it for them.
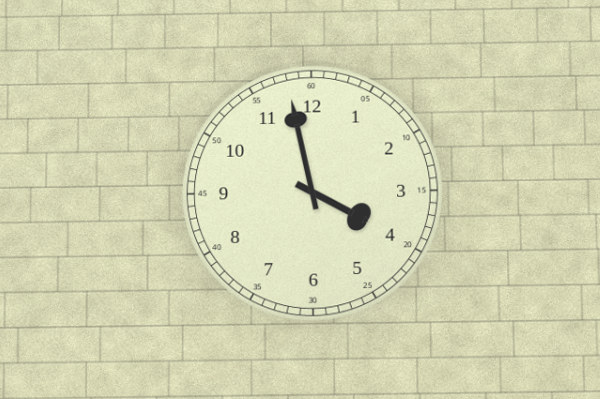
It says 3:58
